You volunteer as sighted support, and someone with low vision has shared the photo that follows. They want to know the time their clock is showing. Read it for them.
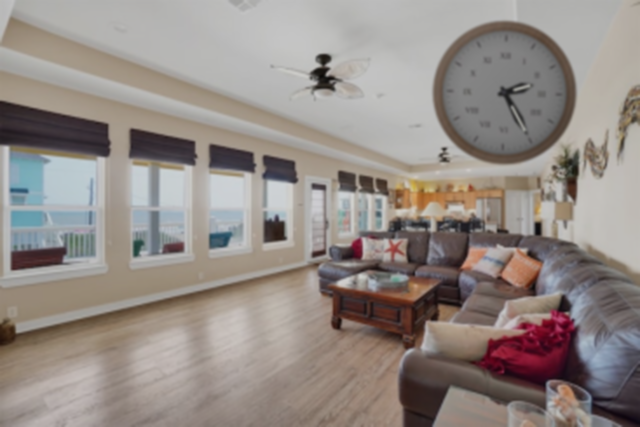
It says 2:25
